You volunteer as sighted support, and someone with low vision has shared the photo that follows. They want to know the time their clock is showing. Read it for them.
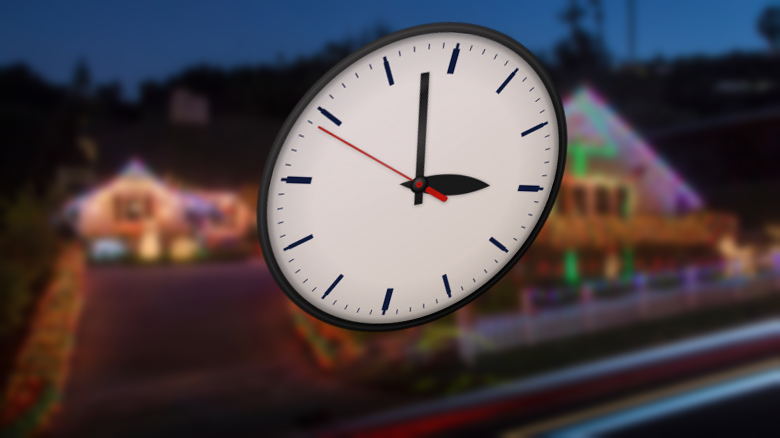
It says 2:57:49
